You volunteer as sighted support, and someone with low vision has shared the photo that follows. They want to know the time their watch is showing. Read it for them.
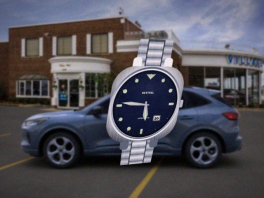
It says 5:46
